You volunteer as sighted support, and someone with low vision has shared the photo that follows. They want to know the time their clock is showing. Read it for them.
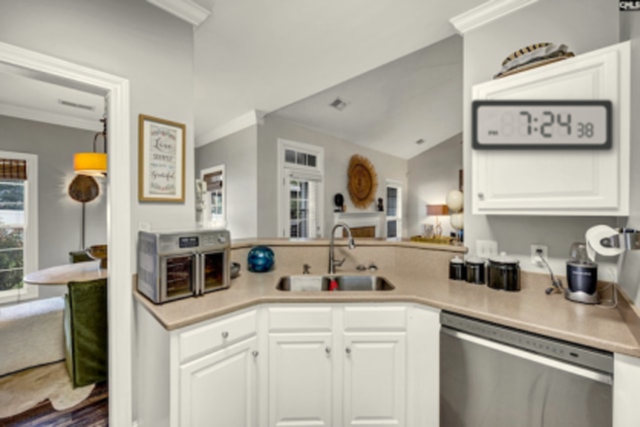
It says 7:24:38
